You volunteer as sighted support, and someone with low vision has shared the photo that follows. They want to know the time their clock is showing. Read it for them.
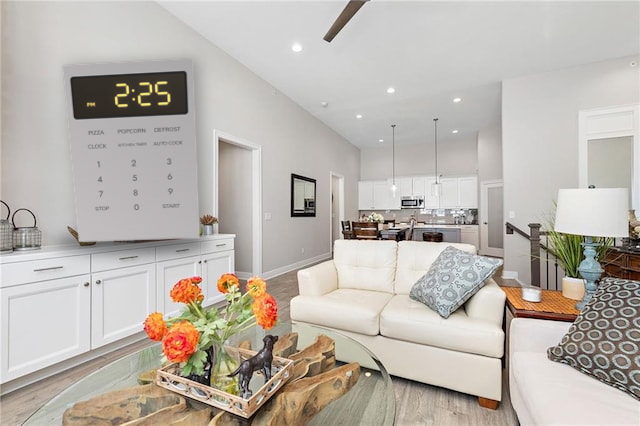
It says 2:25
